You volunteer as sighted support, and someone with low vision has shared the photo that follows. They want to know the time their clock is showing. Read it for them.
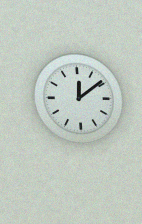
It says 12:09
